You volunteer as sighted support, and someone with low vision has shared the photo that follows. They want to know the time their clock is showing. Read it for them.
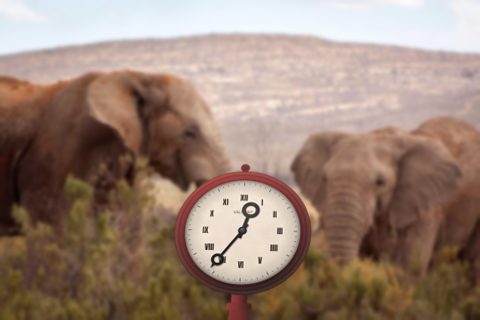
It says 12:36
